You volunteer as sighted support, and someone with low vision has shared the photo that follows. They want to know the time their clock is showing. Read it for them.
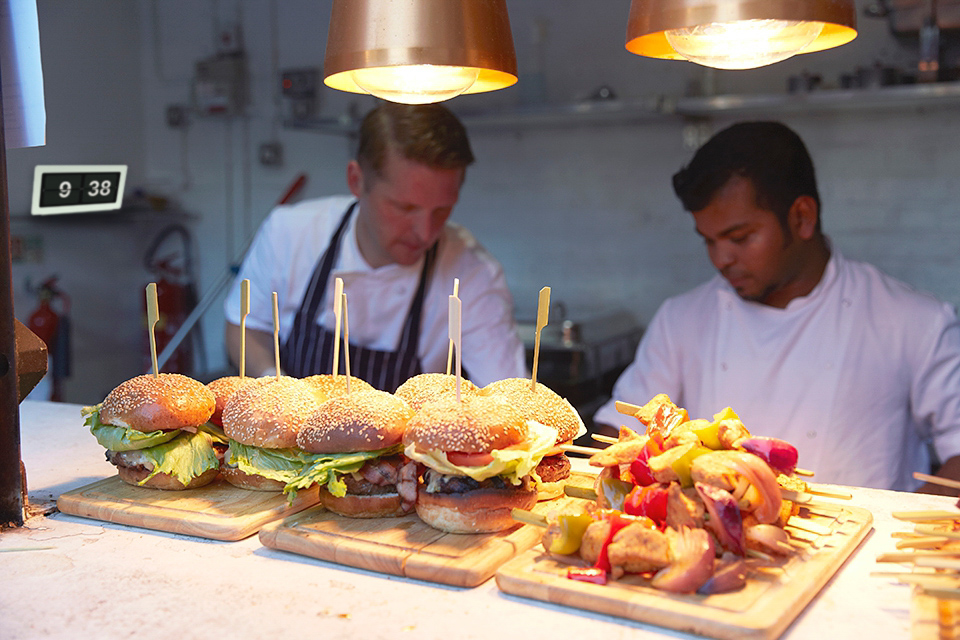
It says 9:38
